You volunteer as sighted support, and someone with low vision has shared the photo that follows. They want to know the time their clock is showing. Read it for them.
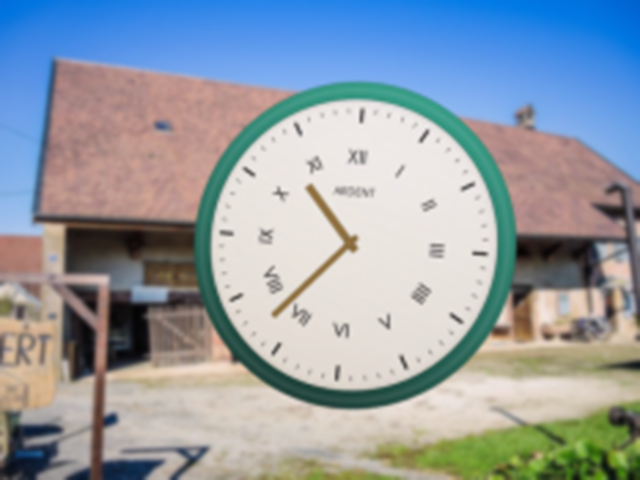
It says 10:37
